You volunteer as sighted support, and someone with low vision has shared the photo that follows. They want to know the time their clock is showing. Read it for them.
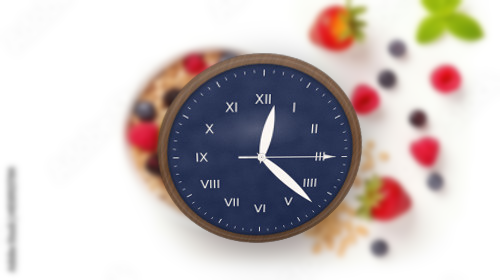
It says 12:22:15
